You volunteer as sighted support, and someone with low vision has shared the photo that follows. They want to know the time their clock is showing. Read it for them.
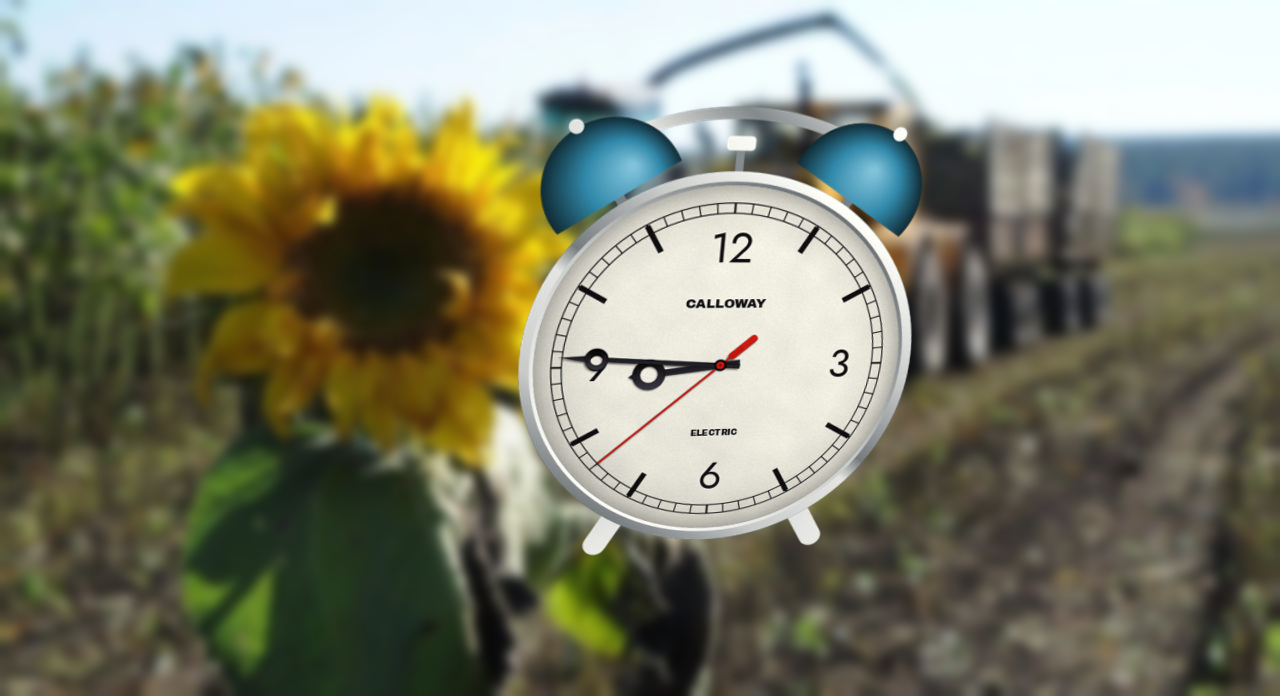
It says 8:45:38
